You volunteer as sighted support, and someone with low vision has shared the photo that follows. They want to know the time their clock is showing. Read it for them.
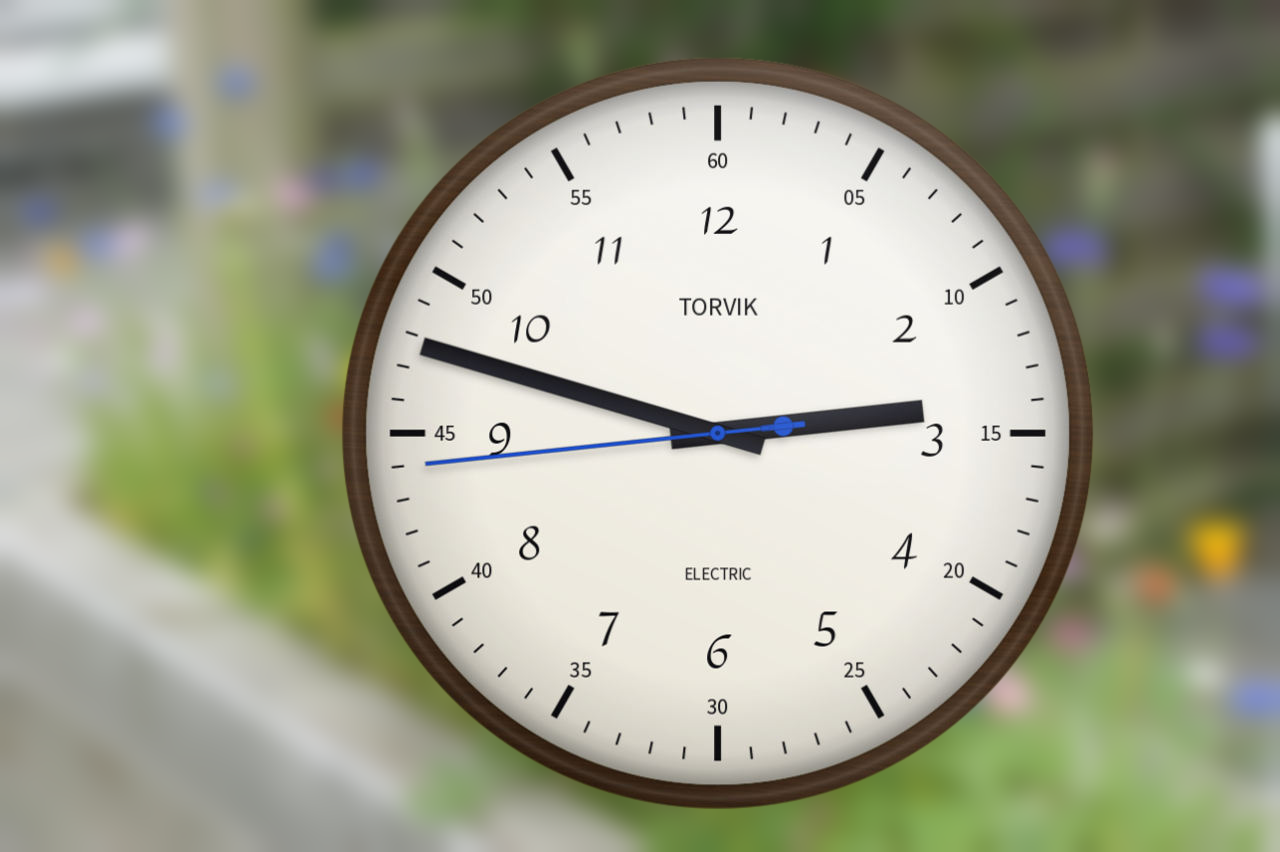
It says 2:47:44
